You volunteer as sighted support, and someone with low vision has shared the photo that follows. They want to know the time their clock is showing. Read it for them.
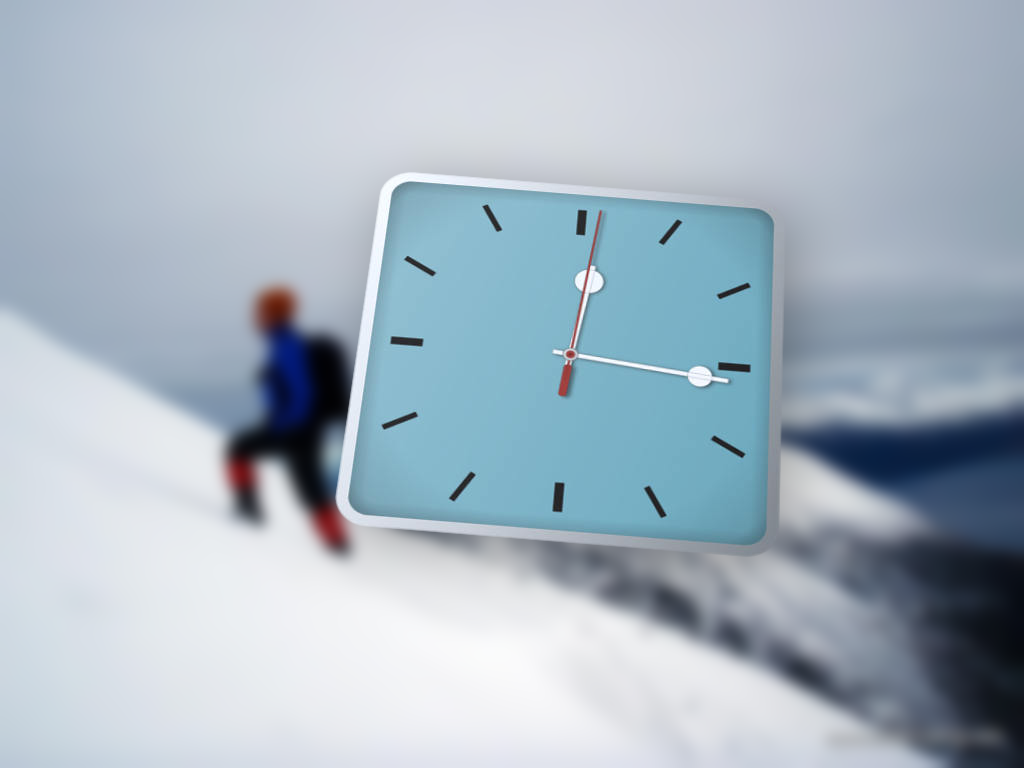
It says 12:16:01
